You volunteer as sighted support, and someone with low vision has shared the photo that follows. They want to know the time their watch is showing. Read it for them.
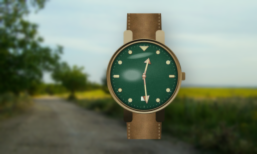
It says 12:29
